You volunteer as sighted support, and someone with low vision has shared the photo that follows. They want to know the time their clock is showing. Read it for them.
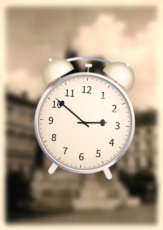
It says 2:51
